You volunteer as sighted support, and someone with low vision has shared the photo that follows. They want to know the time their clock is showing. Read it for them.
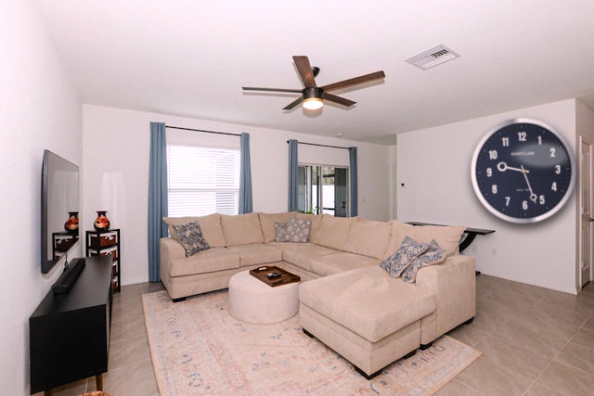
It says 9:27
